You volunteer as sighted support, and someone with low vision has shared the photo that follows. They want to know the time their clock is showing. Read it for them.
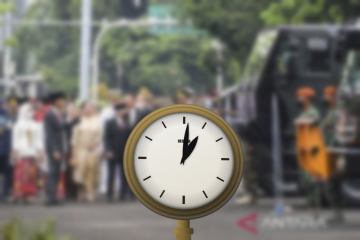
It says 1:01
